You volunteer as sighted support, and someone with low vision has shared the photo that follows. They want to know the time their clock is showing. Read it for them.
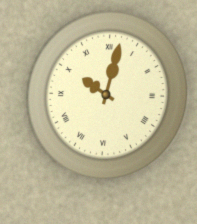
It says 10:02
